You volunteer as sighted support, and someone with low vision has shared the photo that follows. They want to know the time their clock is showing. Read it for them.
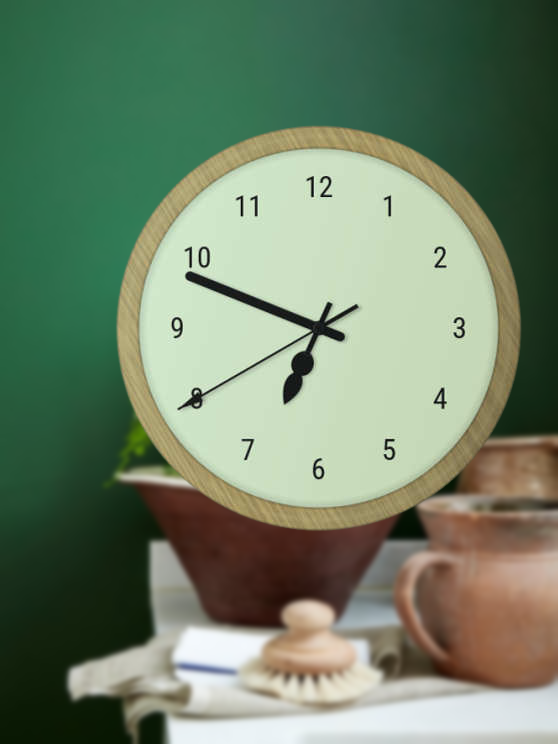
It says 6:48:40
